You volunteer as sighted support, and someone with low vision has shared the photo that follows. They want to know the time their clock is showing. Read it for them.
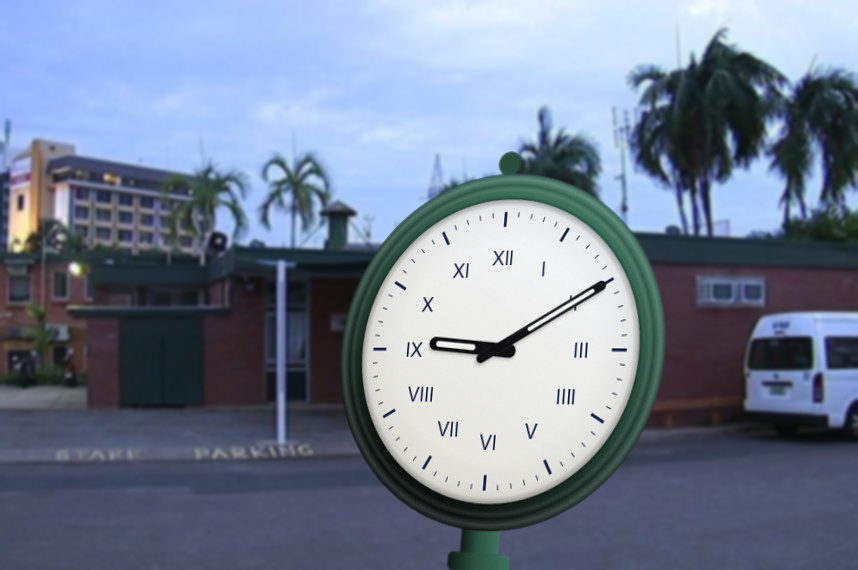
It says 9:10
